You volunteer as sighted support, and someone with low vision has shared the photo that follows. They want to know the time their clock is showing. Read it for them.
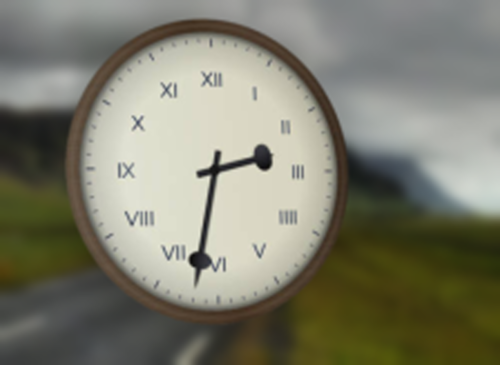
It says 2:32
